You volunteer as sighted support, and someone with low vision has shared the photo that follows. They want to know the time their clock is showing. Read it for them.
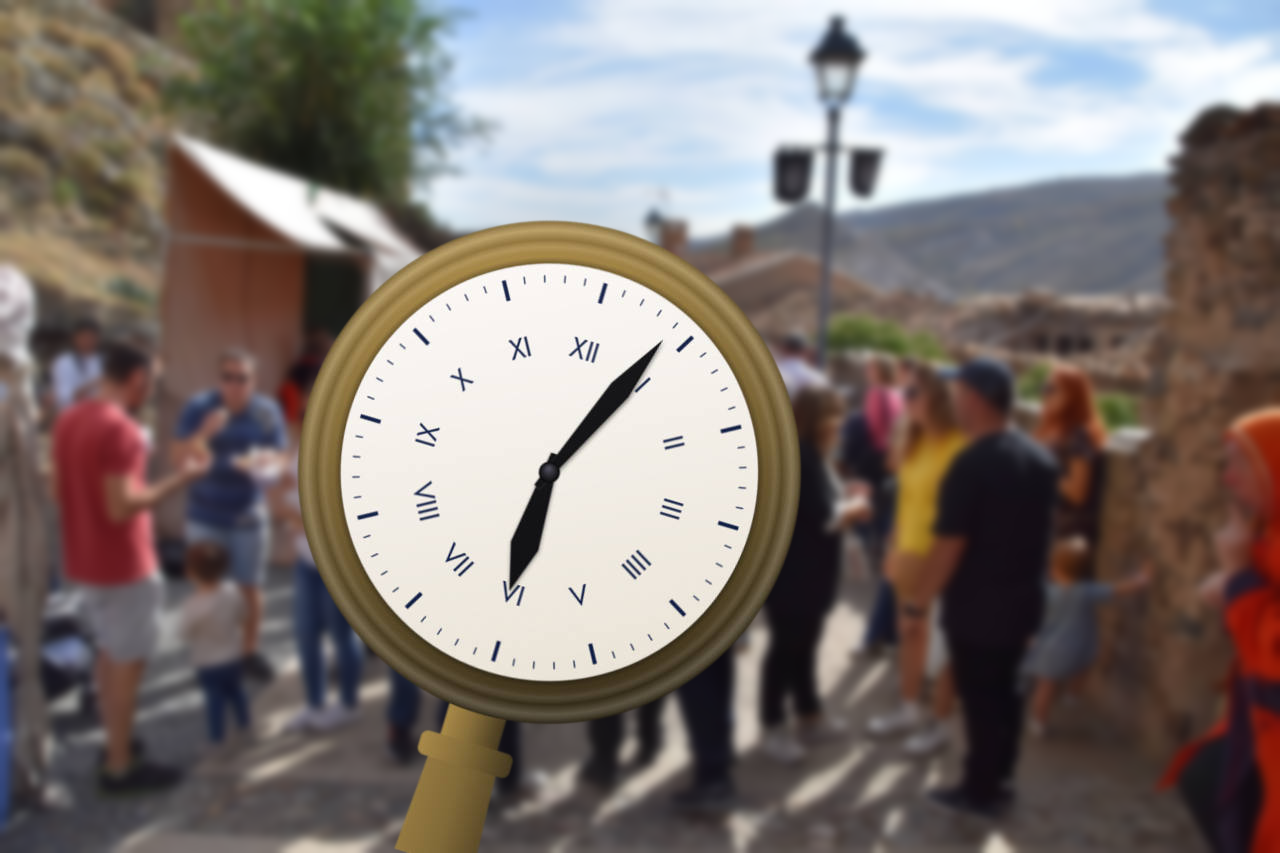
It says 6:04
